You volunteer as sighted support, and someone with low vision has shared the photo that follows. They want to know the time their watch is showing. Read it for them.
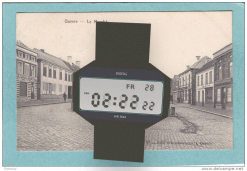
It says 2:22:22
